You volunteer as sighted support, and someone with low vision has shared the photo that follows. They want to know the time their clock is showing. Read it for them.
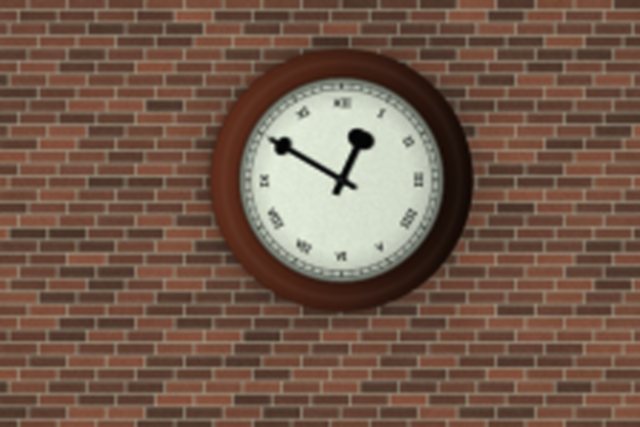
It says 12:50
